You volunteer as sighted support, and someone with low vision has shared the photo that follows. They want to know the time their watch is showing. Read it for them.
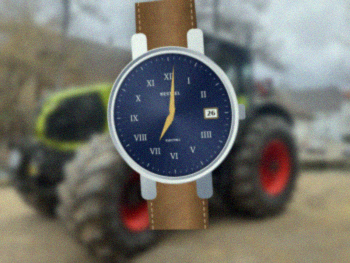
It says 7:01
